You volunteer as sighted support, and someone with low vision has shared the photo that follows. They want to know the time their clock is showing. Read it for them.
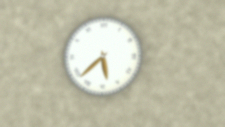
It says 5:38
